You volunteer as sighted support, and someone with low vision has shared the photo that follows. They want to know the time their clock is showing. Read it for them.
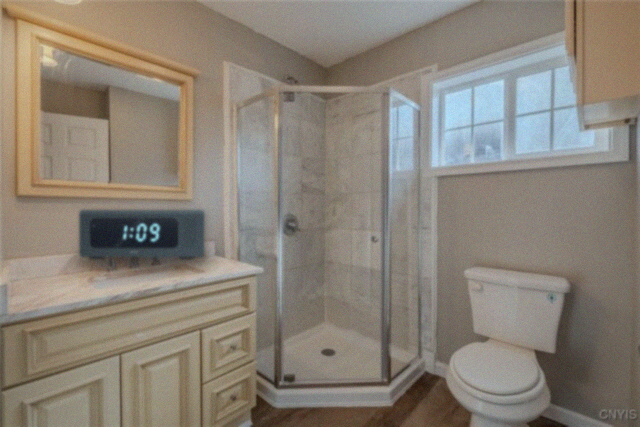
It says 1:09
